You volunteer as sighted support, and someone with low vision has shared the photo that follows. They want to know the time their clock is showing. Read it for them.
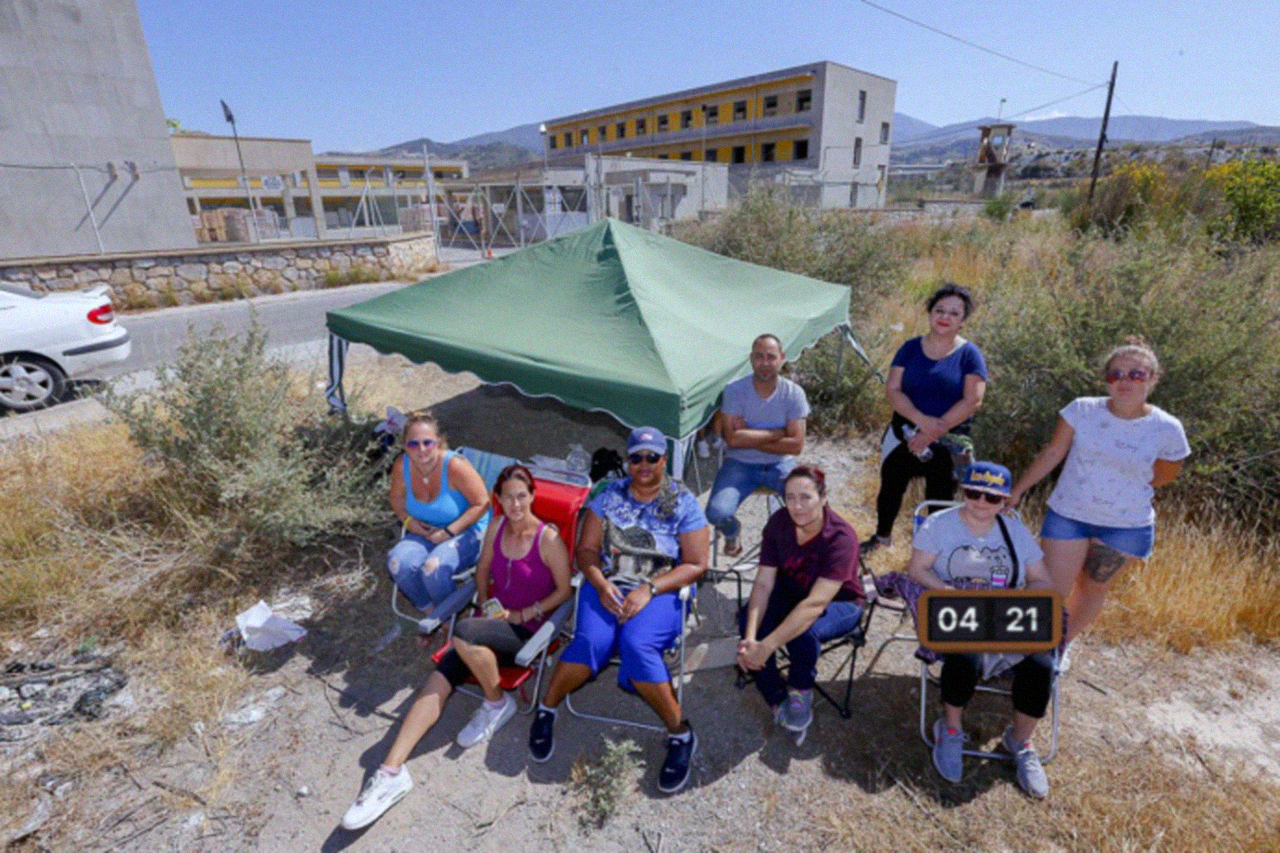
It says 4:21
